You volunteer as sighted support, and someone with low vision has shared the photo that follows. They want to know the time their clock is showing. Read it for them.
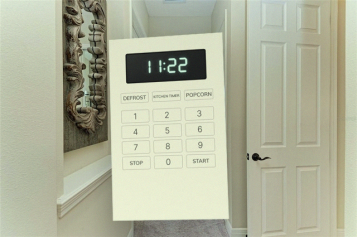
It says 11:22
